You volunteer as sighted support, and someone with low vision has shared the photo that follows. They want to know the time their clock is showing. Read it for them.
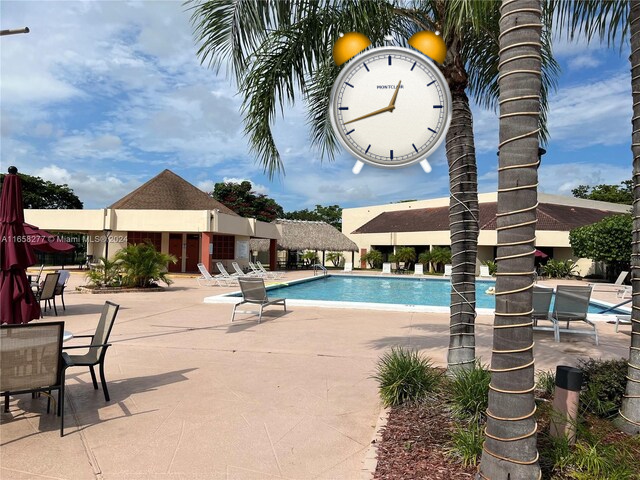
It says 12:42
